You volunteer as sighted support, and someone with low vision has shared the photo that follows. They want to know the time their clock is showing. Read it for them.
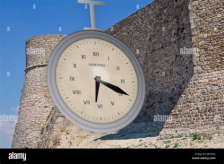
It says 6:19
